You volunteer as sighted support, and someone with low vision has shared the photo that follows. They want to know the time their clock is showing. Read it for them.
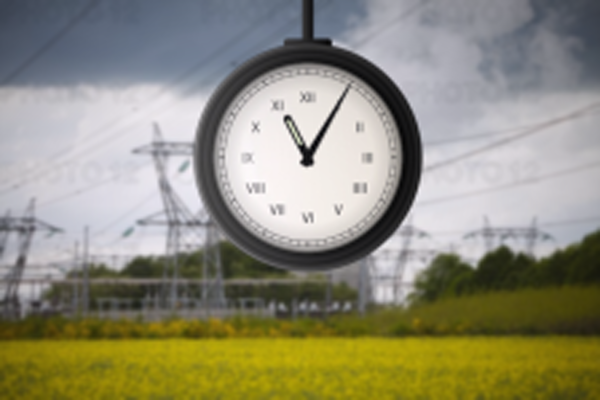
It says 11:05
